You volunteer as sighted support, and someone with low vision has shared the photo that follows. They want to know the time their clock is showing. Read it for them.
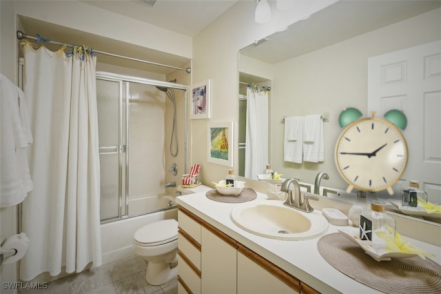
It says 1:45
